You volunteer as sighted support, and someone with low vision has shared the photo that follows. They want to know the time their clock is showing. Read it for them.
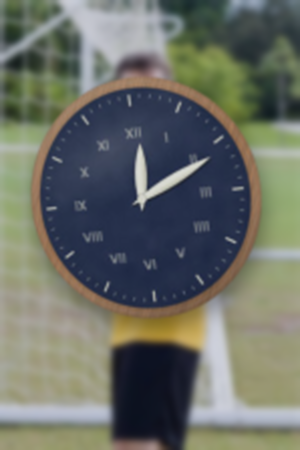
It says 12:11
